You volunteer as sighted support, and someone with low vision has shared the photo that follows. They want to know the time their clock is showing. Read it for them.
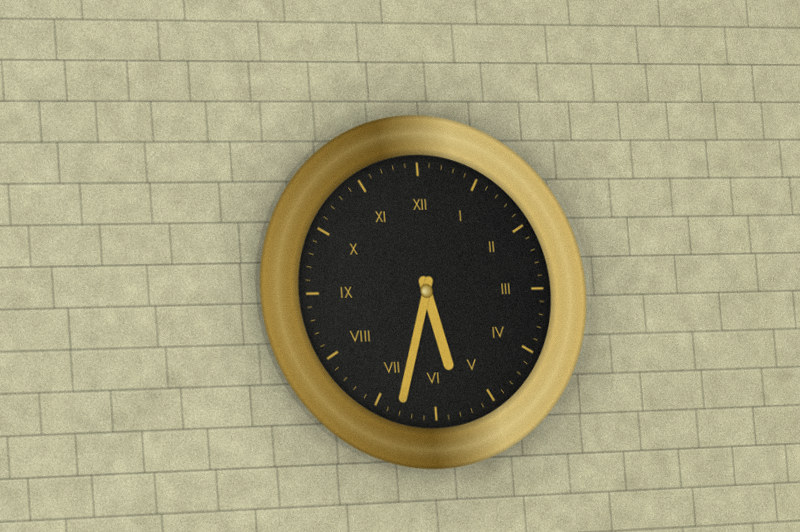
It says 5:33
